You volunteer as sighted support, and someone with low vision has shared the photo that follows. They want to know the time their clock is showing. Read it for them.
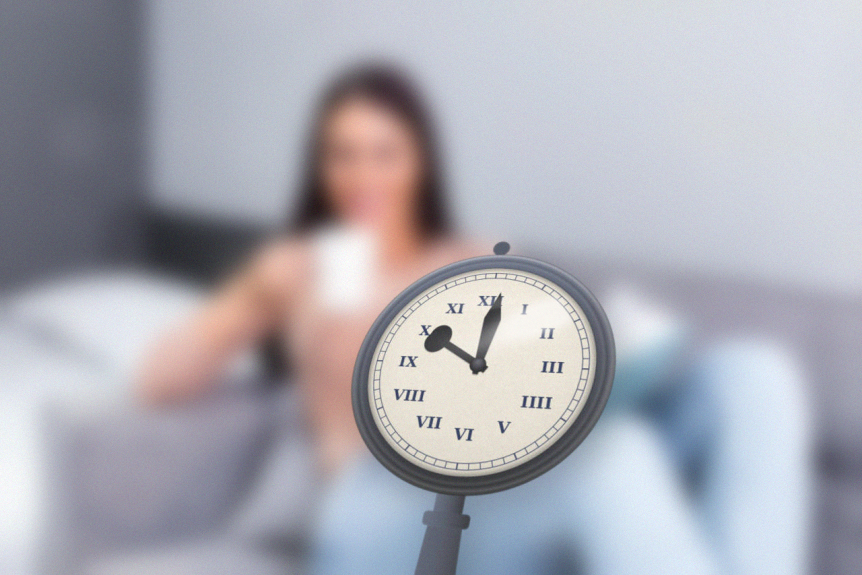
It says 10:01
